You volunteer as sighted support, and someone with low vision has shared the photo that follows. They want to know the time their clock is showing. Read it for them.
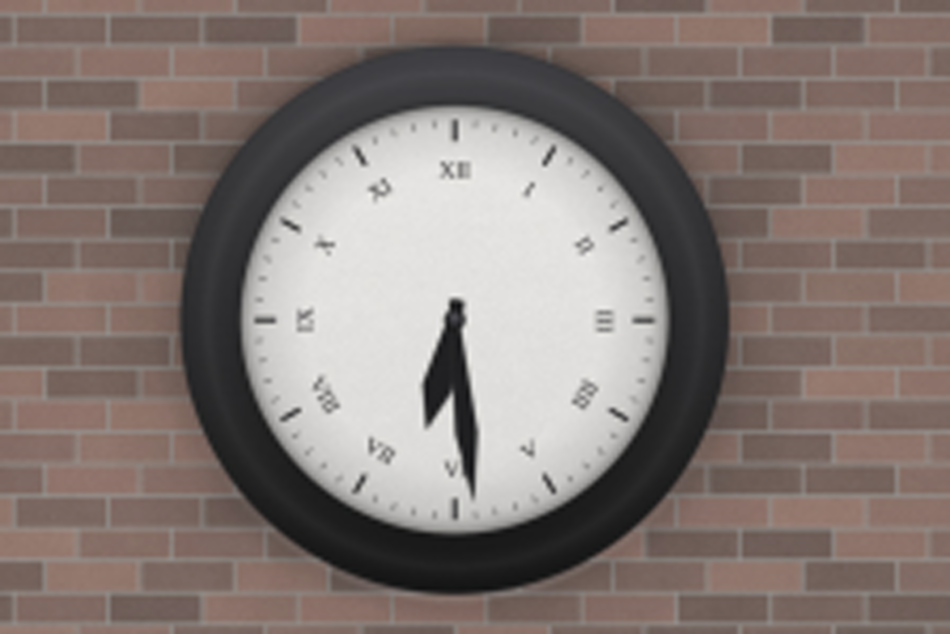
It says 6:29
